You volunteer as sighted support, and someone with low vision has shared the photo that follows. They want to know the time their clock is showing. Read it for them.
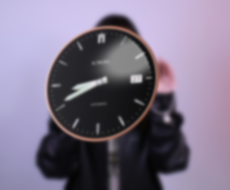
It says 8:41
